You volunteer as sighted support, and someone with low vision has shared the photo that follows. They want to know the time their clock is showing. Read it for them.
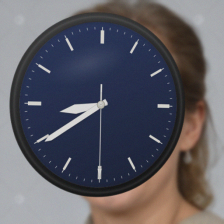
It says 8:39:30
